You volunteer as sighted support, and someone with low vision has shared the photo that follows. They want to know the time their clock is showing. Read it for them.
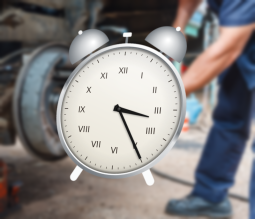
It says 3:25
